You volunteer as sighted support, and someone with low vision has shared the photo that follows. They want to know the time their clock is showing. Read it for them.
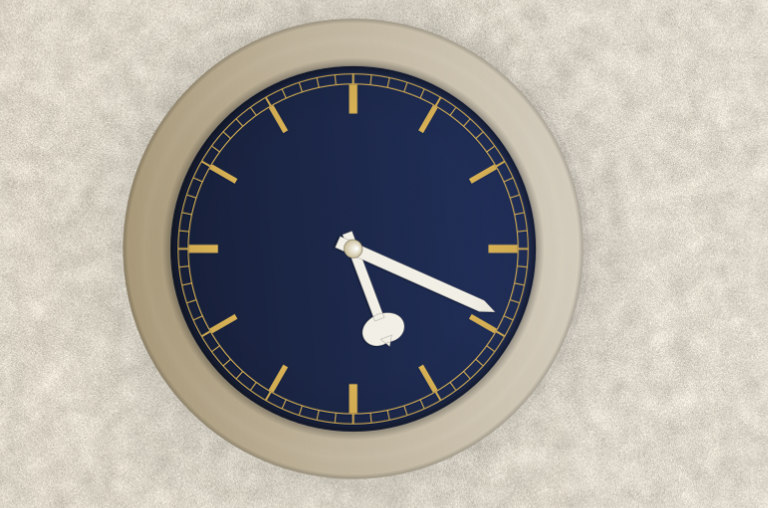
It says 5:19
